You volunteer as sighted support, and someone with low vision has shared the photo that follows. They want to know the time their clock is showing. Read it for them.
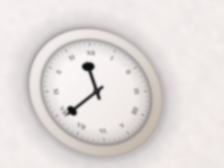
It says 11:39
